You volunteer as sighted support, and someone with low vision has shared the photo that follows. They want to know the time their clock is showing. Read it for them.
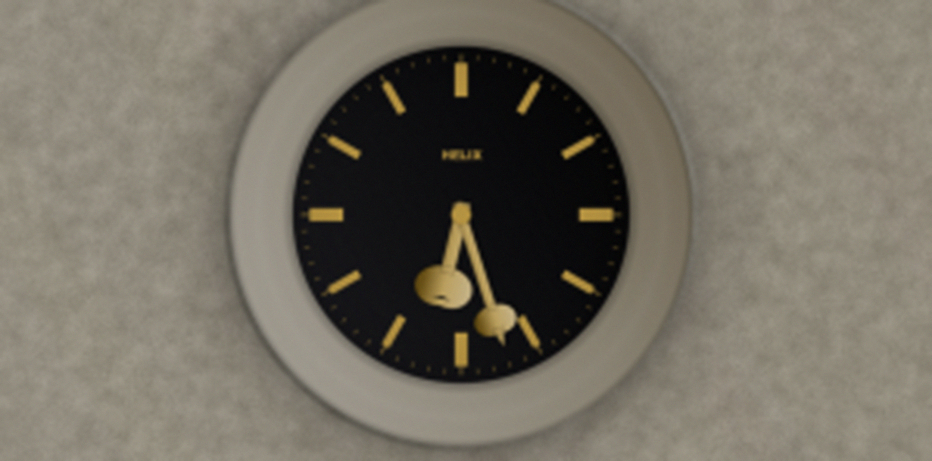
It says 6:27
